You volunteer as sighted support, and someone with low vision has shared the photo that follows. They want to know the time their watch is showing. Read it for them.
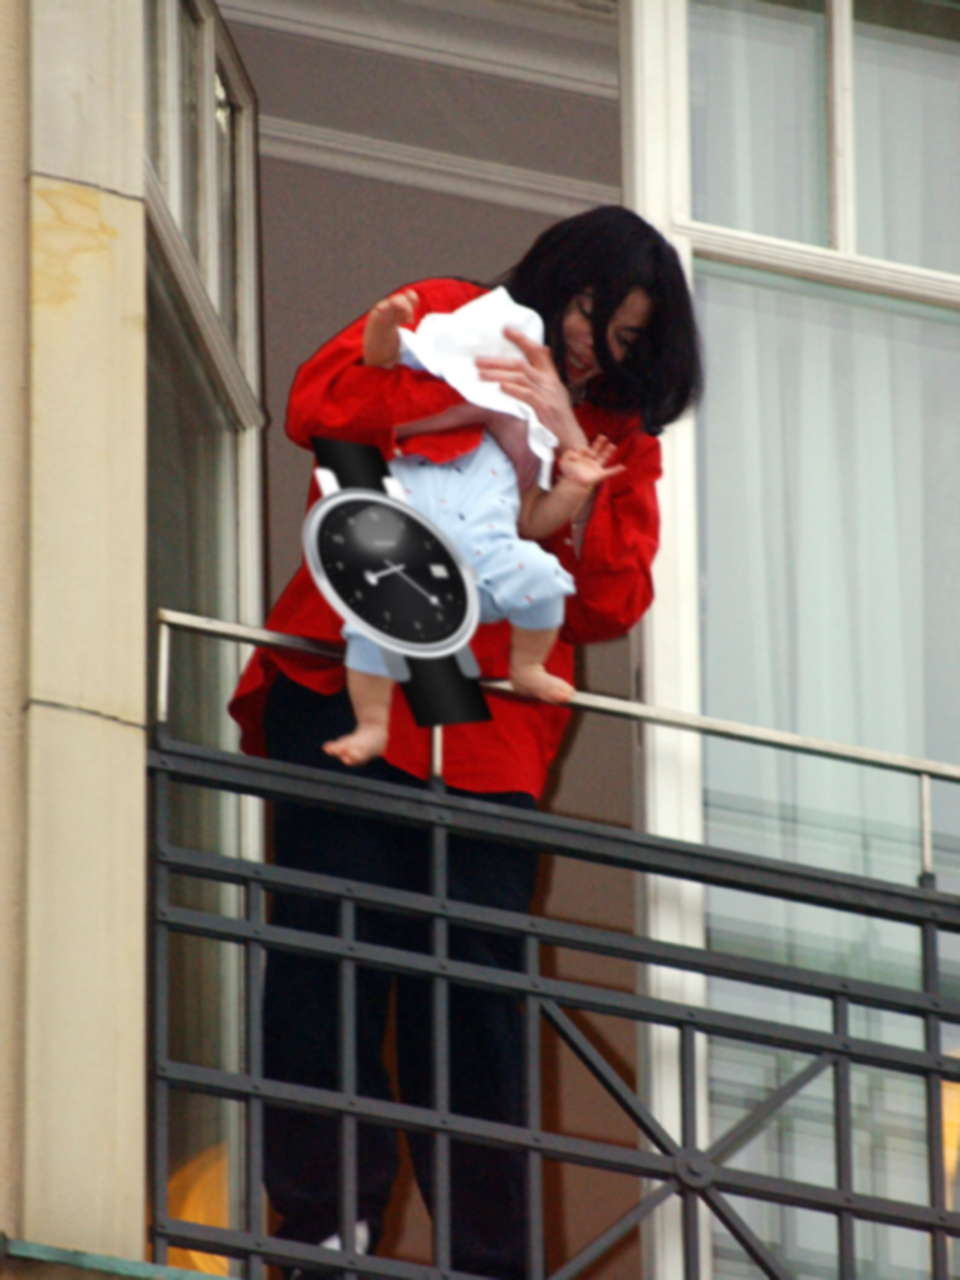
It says 8:23
